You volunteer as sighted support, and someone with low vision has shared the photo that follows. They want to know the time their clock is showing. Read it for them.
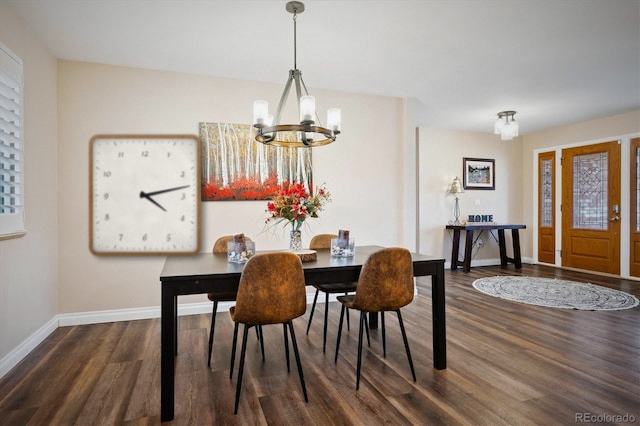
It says 4:13
